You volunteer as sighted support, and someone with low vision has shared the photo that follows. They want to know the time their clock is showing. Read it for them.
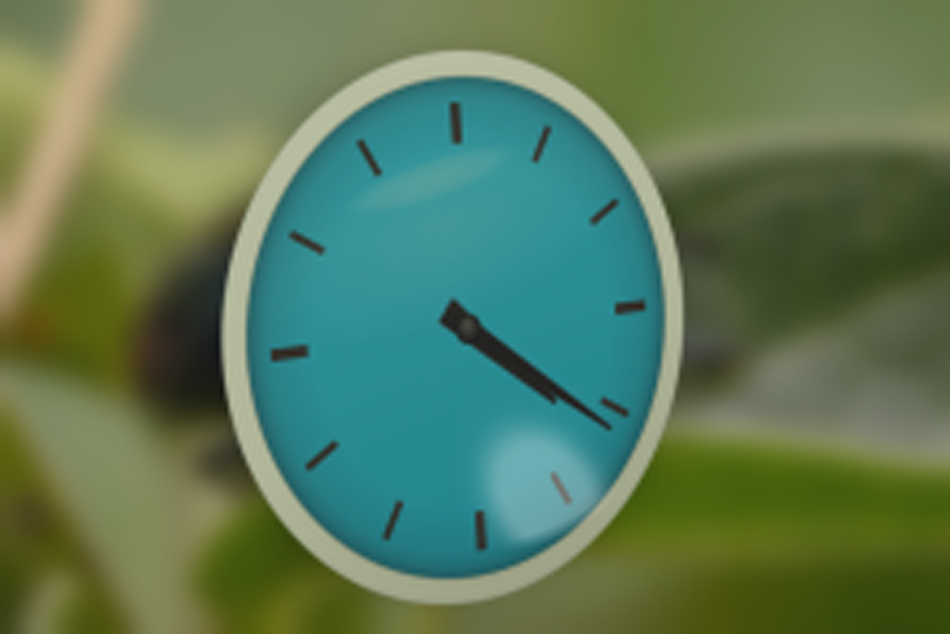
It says 4:21
